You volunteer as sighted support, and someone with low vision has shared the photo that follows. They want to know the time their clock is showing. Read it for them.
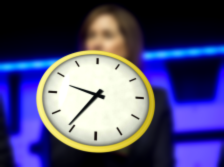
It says 9:36
